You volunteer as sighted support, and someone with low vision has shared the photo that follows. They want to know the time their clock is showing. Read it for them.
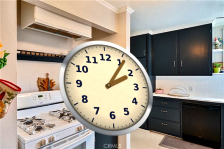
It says 2:06
